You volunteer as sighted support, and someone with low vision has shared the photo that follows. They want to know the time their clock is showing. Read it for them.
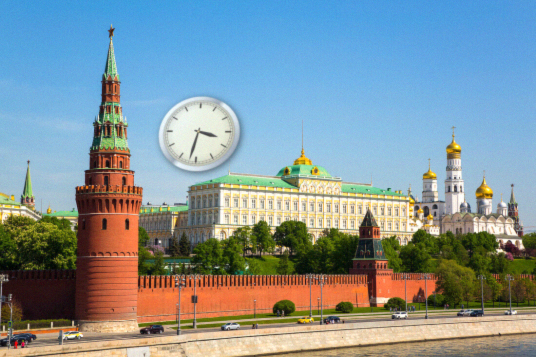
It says 3:32
